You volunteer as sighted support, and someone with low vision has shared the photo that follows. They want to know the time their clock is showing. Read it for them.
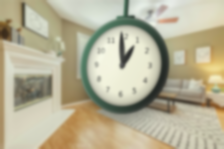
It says 12:59
